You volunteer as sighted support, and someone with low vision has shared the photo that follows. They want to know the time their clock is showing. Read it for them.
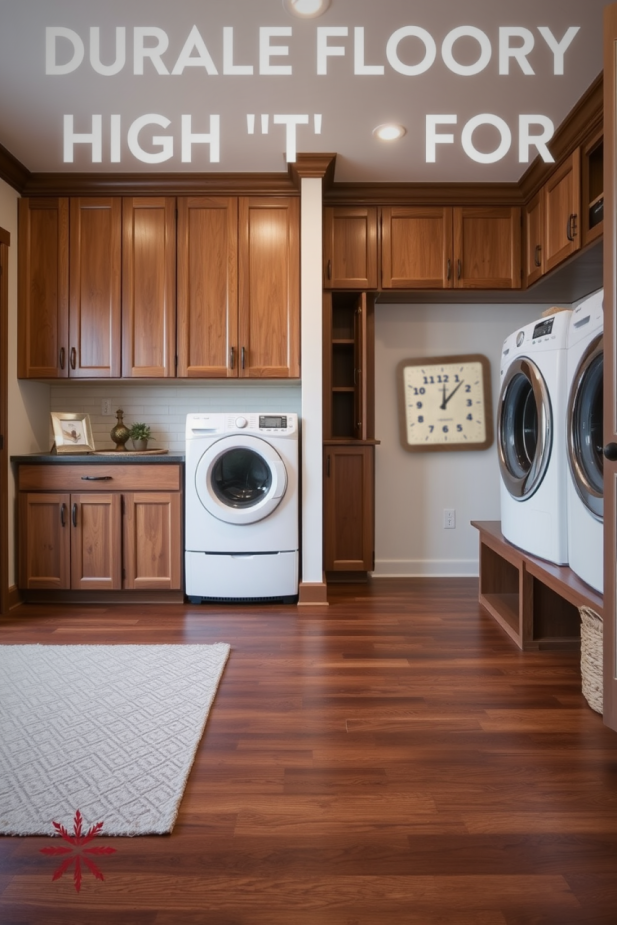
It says 12:07
